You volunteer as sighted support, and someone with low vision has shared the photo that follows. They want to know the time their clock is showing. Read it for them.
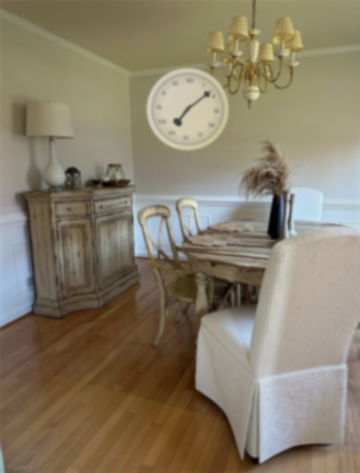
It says 7:08
